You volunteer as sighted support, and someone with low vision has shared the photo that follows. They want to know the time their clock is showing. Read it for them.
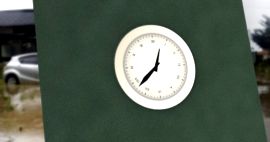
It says 12:38
